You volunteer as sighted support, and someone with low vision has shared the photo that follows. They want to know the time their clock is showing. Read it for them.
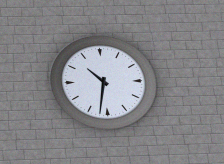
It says 10:32
